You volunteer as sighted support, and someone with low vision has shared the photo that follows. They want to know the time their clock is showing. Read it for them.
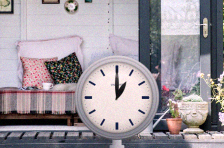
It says 1:00
